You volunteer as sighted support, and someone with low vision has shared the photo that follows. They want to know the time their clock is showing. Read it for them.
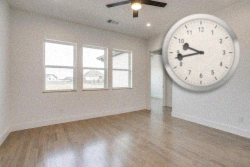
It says 9:43
